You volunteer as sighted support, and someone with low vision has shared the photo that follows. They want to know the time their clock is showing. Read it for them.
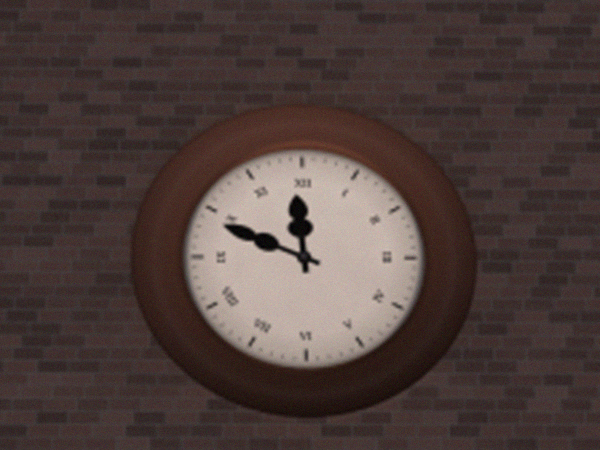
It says 11:49
